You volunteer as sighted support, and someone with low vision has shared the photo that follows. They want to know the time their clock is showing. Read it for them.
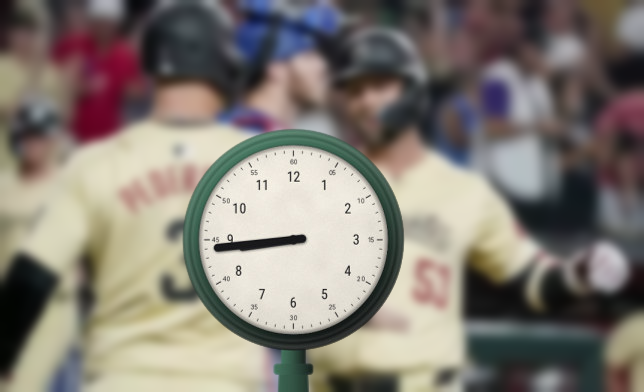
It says 8:44
